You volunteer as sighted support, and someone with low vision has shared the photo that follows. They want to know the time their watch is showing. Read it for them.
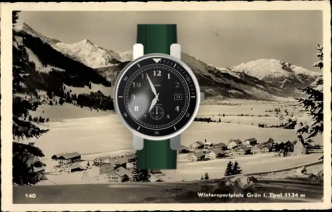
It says 6:56
